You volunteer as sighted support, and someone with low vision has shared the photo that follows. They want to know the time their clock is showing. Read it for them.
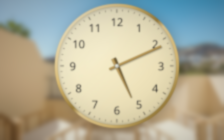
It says 5:11
